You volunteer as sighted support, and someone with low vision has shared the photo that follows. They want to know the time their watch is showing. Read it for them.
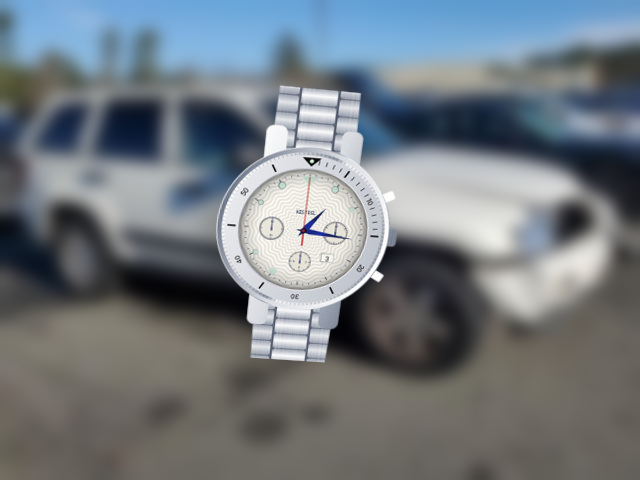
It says 1:16
